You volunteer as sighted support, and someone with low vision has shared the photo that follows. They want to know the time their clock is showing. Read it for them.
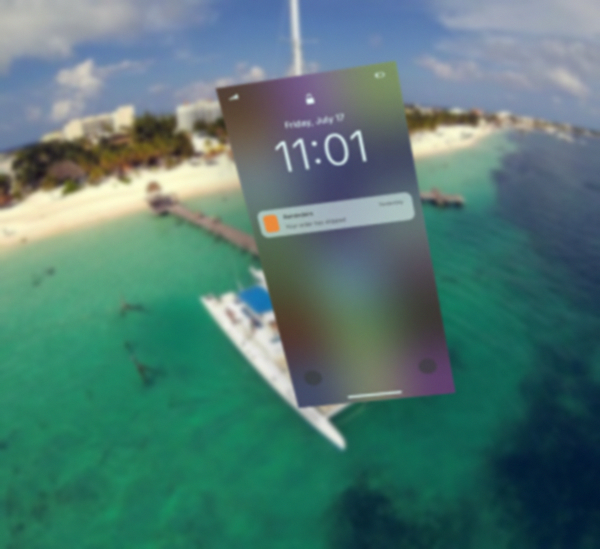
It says 11:01
